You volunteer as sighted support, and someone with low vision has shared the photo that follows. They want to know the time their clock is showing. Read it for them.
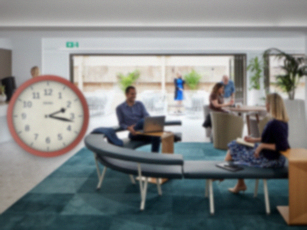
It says 2:17
